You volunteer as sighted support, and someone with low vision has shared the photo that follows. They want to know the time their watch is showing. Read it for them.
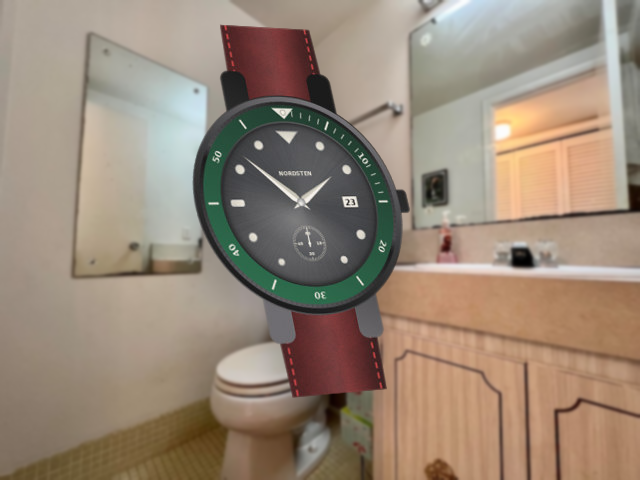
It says 1:52
